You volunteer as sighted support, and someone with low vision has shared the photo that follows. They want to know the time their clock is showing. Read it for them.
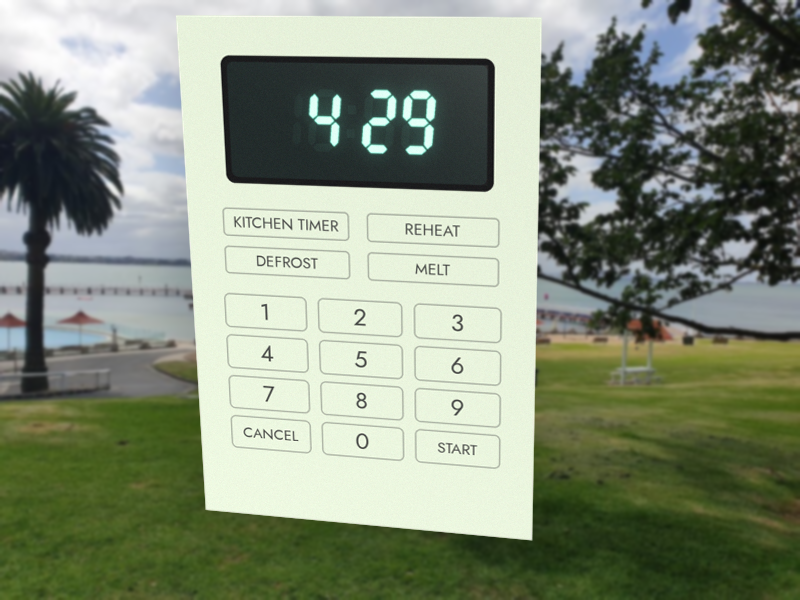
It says 4:29
